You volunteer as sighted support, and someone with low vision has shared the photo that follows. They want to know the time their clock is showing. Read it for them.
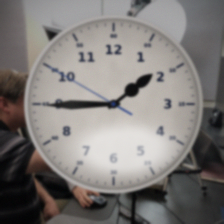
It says 1:44:50
